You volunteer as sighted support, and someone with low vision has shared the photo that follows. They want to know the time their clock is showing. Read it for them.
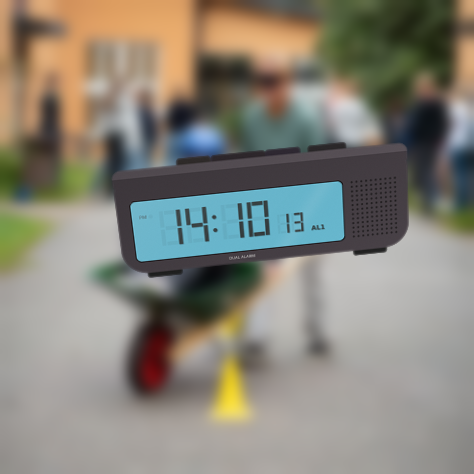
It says 14:10:13
